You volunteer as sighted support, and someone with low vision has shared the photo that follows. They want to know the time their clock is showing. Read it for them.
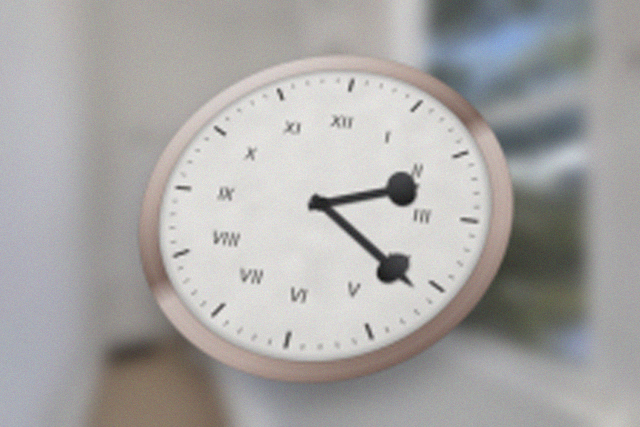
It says 2:21
